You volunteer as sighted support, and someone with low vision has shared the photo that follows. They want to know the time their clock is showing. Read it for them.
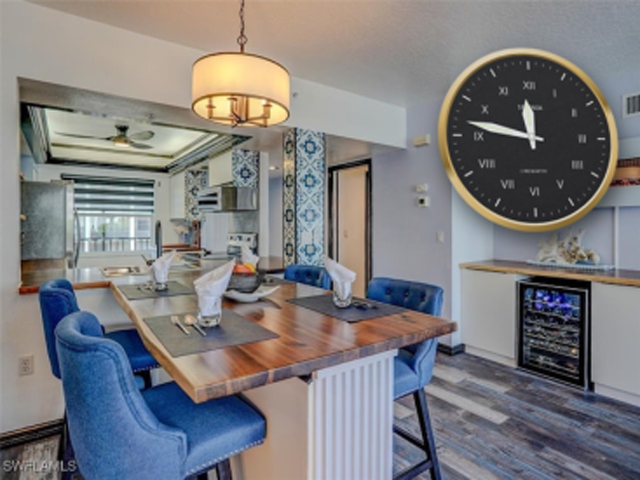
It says 11:47
